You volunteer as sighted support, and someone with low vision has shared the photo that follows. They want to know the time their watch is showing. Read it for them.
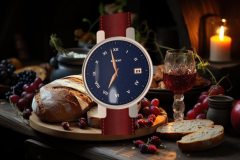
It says 6:58
